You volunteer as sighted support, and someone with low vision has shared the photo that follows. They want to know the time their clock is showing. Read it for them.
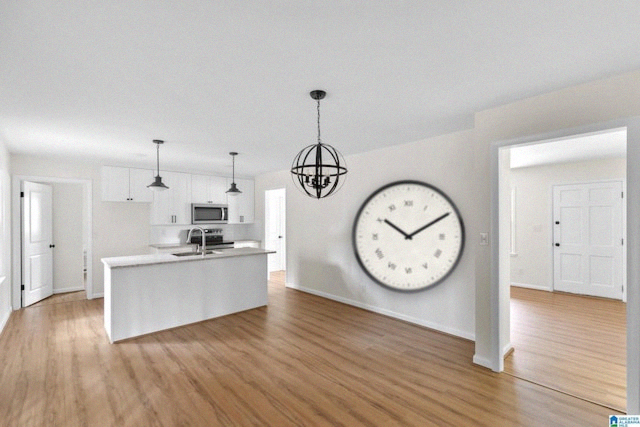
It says 10:10
